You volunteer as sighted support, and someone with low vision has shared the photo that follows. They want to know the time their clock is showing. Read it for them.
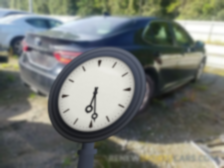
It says 6:29
